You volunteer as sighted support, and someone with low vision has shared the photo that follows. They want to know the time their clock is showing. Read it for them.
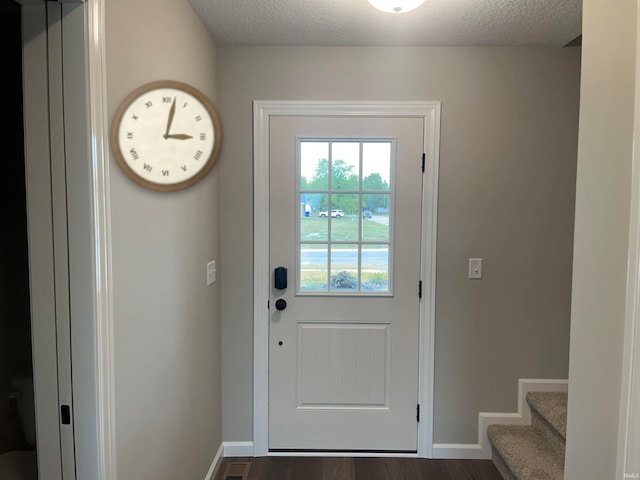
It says 3:02
